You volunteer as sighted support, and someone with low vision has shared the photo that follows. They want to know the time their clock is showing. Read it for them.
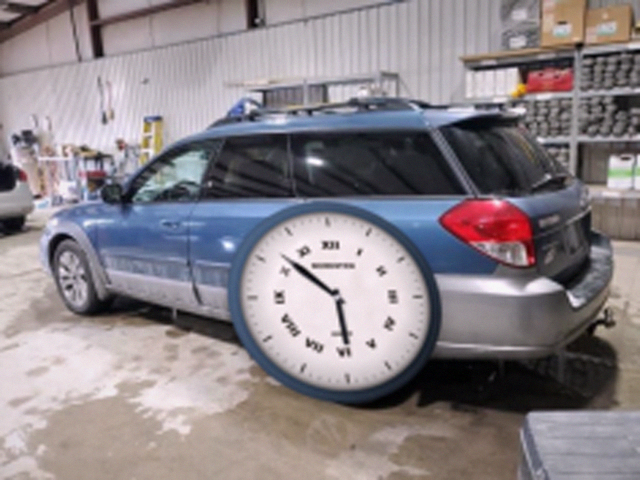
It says 5:52
